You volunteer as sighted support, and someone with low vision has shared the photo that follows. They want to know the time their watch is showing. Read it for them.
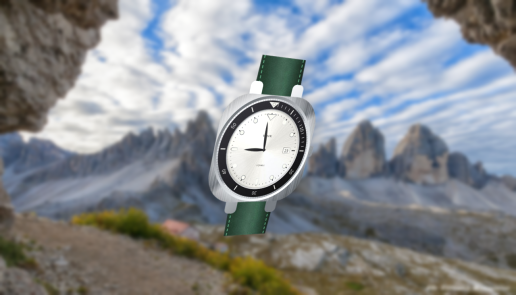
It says 8:59
